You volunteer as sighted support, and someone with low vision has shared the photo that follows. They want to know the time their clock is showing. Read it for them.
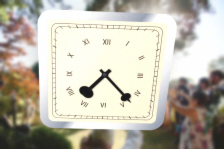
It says 7:23
